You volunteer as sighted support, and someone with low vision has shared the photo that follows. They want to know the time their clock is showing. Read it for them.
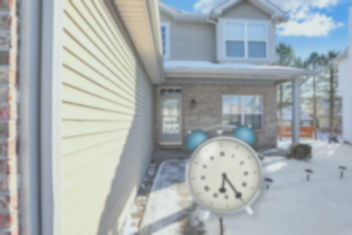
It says 6:25
